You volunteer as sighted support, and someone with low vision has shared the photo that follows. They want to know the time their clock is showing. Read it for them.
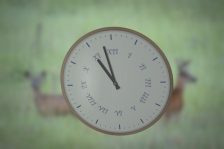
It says 10:58
